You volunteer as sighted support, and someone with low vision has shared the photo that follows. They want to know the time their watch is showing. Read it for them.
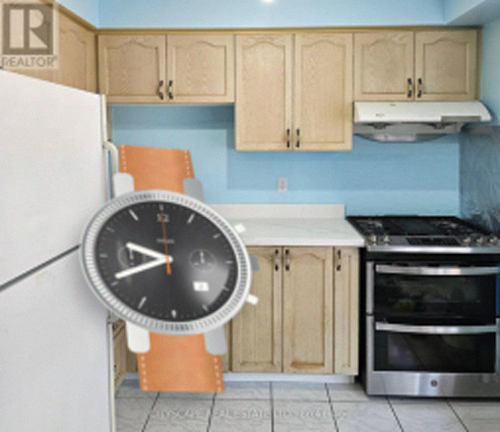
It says 9:41
